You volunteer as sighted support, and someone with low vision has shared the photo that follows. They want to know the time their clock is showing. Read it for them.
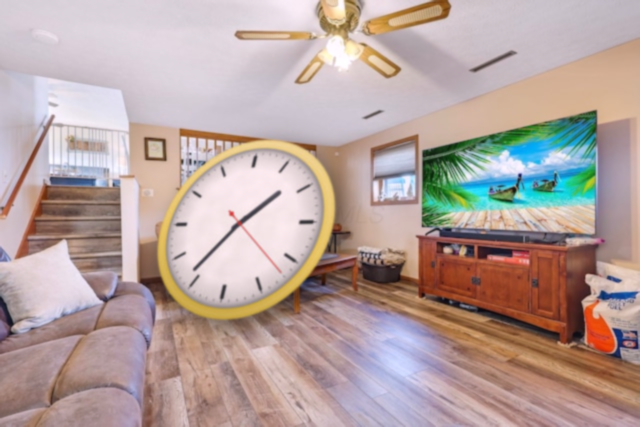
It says 1:36:22
